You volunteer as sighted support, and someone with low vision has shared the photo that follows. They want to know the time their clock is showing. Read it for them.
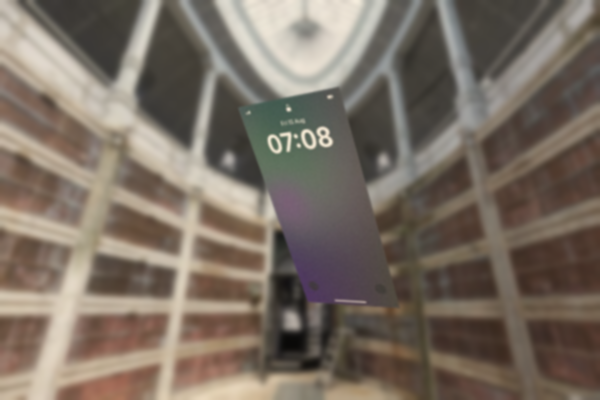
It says 7:08
